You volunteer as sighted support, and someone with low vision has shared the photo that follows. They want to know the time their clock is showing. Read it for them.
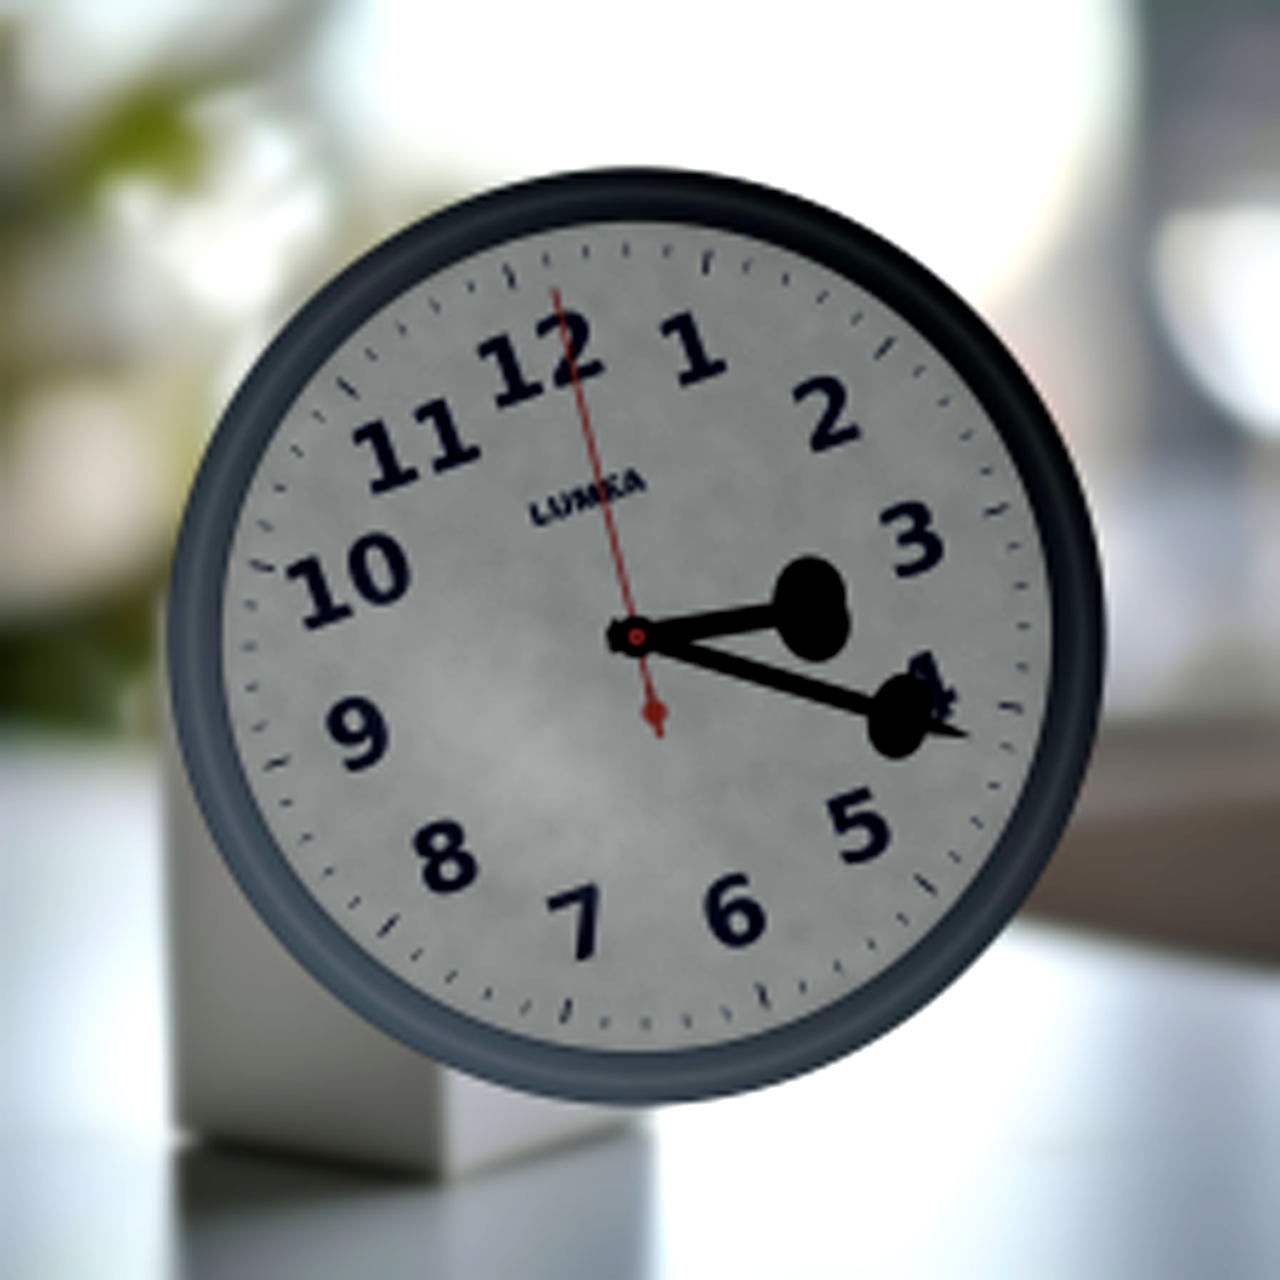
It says 3:21:01
